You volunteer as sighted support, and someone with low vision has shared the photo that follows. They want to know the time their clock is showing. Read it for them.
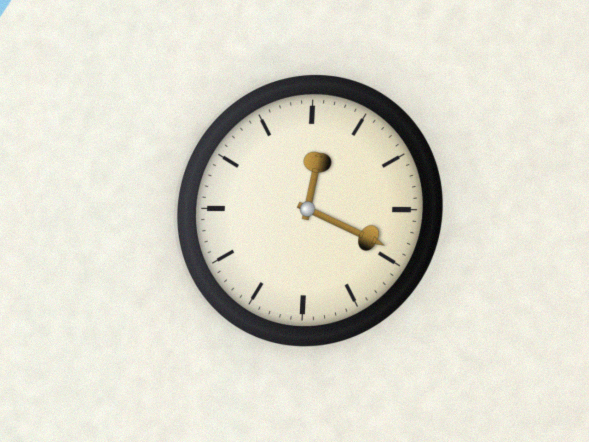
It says 12:19
